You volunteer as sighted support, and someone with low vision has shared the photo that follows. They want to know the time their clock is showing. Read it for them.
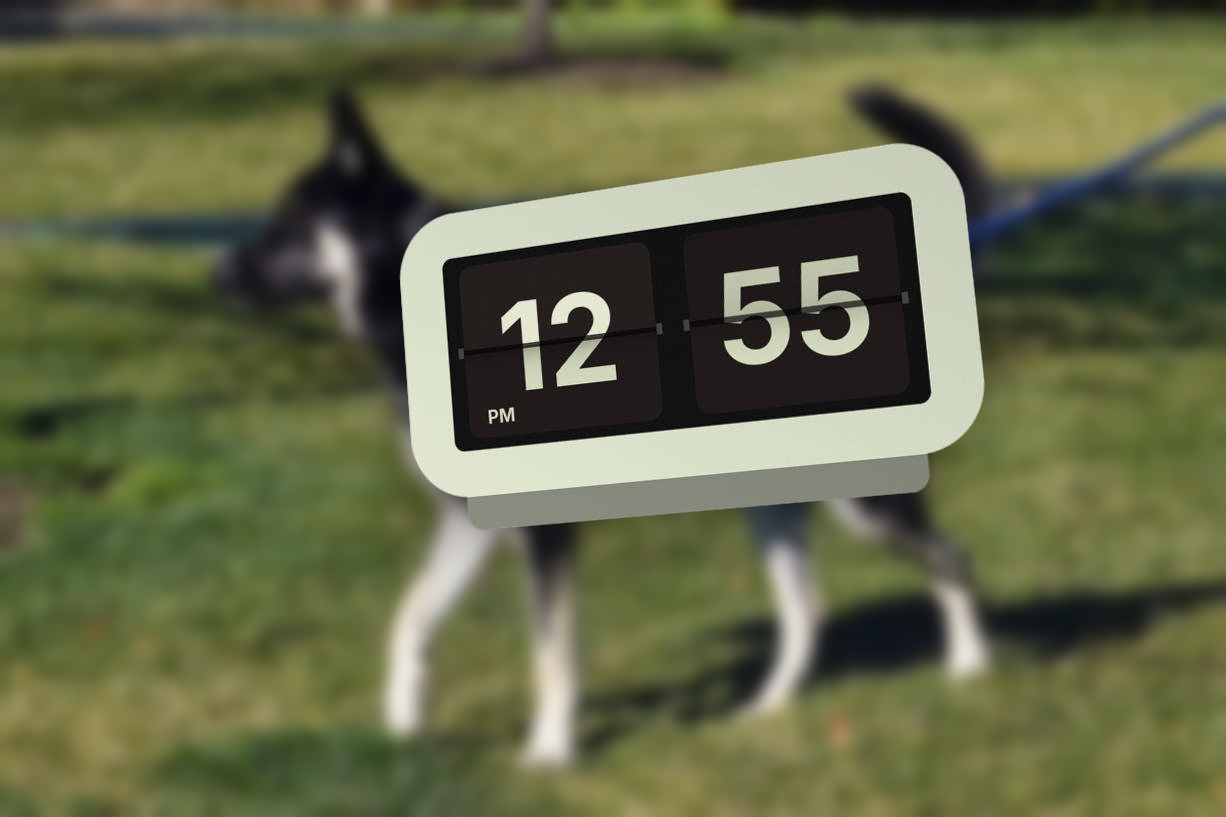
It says 12:55
